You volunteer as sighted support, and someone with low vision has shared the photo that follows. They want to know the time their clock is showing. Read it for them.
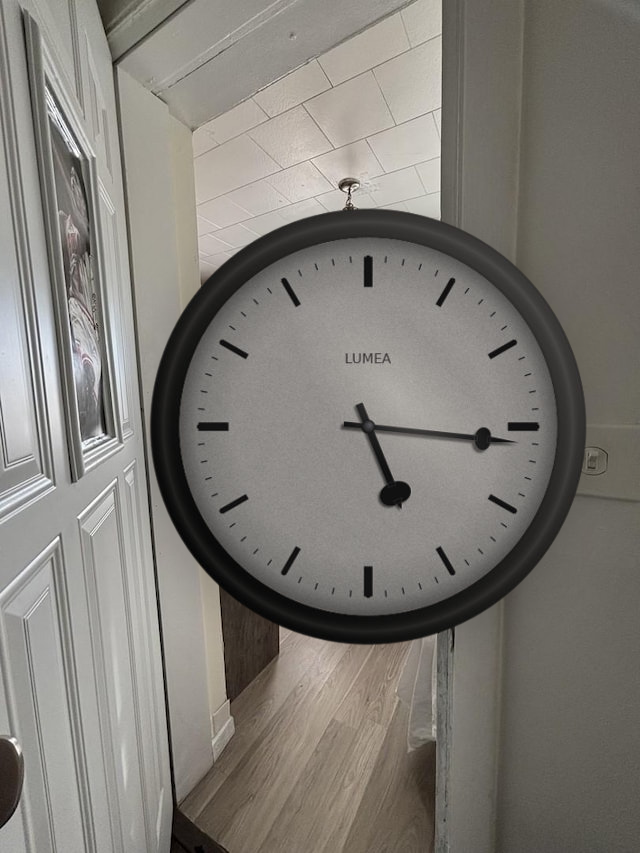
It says 5:16
